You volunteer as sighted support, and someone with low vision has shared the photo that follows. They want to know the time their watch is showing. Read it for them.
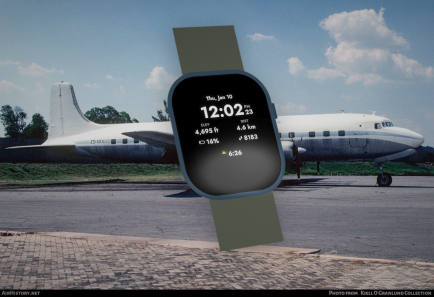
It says 12:02
